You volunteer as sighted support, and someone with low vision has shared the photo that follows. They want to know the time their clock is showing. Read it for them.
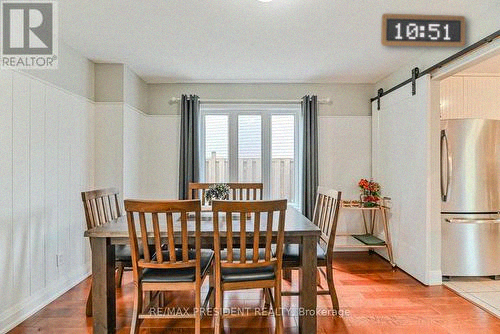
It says 10:51
